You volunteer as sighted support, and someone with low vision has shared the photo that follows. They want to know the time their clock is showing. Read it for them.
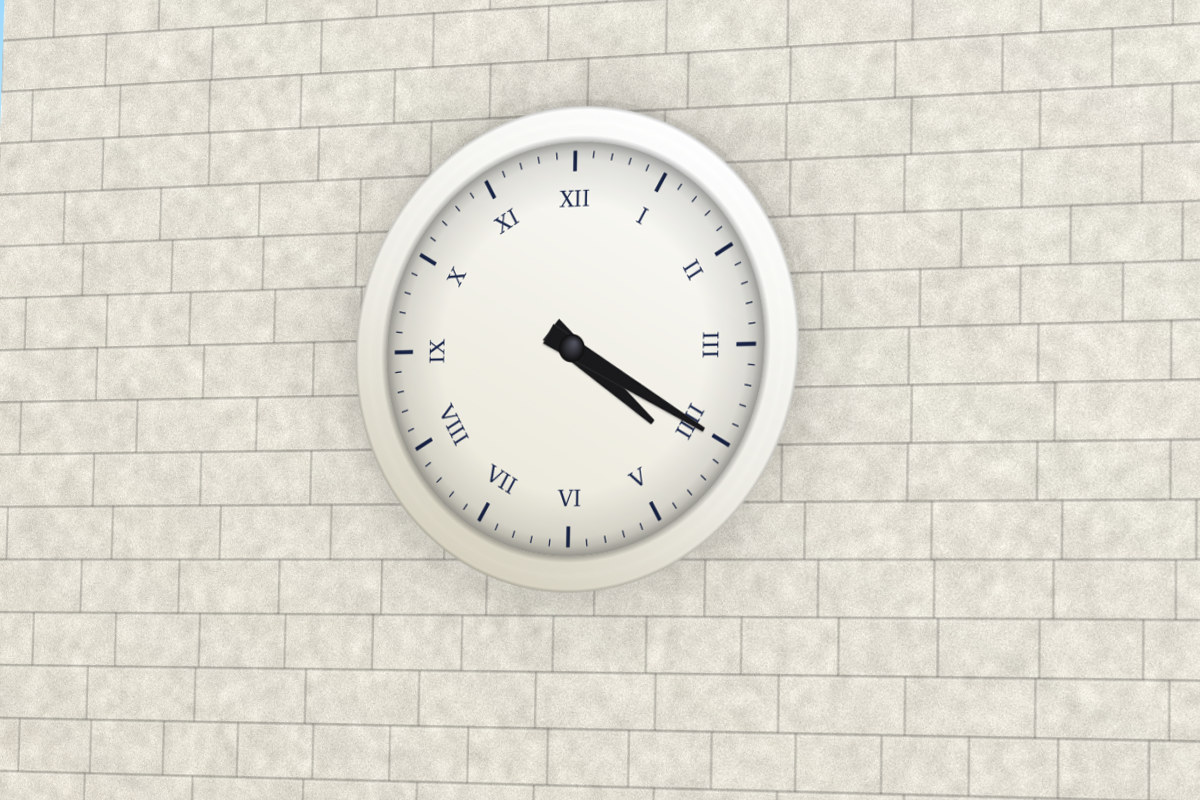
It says 4:20
